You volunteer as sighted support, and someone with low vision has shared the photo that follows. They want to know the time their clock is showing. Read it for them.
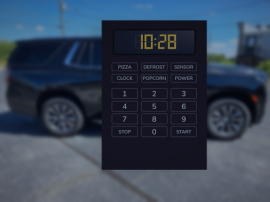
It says 10:28
